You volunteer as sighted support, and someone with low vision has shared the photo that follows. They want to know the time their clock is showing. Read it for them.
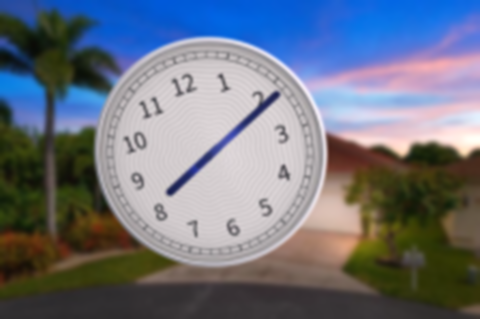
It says 8:11
